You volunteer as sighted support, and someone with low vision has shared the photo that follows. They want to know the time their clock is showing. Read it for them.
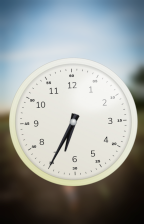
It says 6:35
